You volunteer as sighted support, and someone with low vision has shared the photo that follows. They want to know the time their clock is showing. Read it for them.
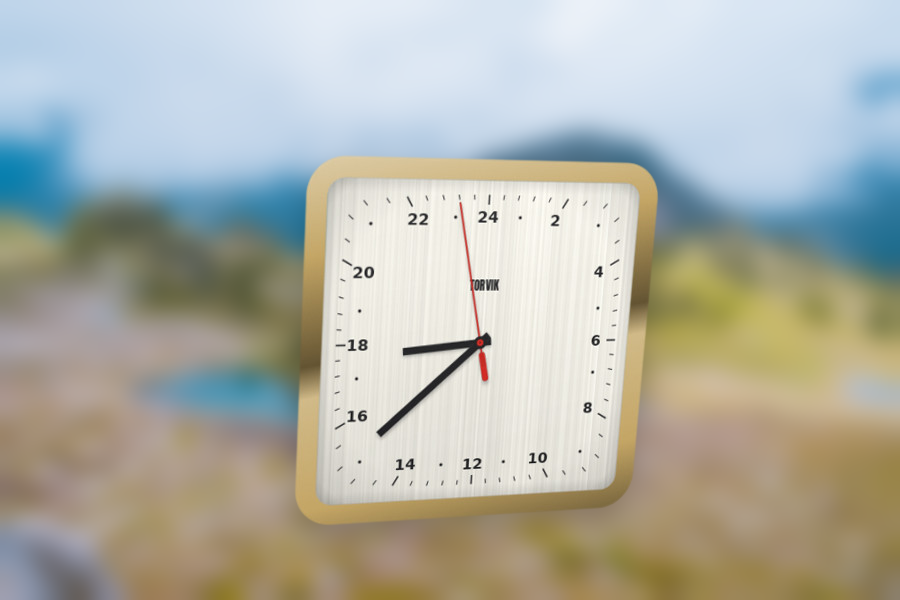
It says 17:37:58
